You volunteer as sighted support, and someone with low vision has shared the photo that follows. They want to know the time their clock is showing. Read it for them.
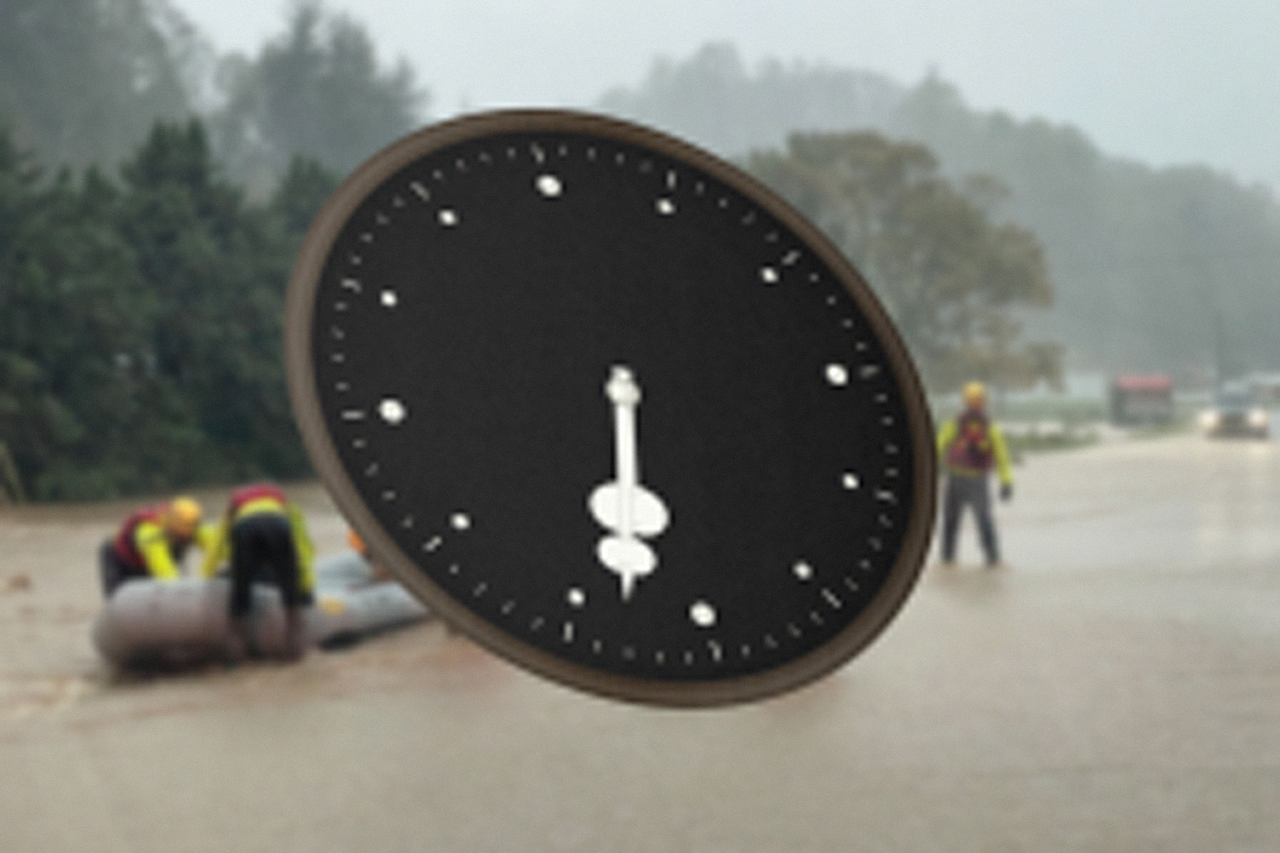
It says 6:33
